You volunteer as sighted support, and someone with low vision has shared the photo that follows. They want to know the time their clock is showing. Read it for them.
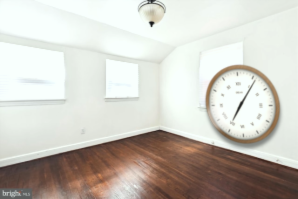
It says 7:06
